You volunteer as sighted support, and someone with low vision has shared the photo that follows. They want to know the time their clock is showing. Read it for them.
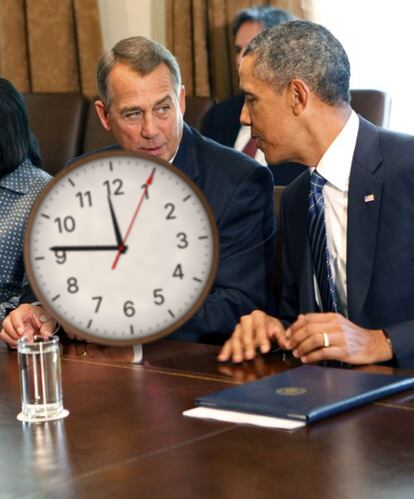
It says 11:46:05
